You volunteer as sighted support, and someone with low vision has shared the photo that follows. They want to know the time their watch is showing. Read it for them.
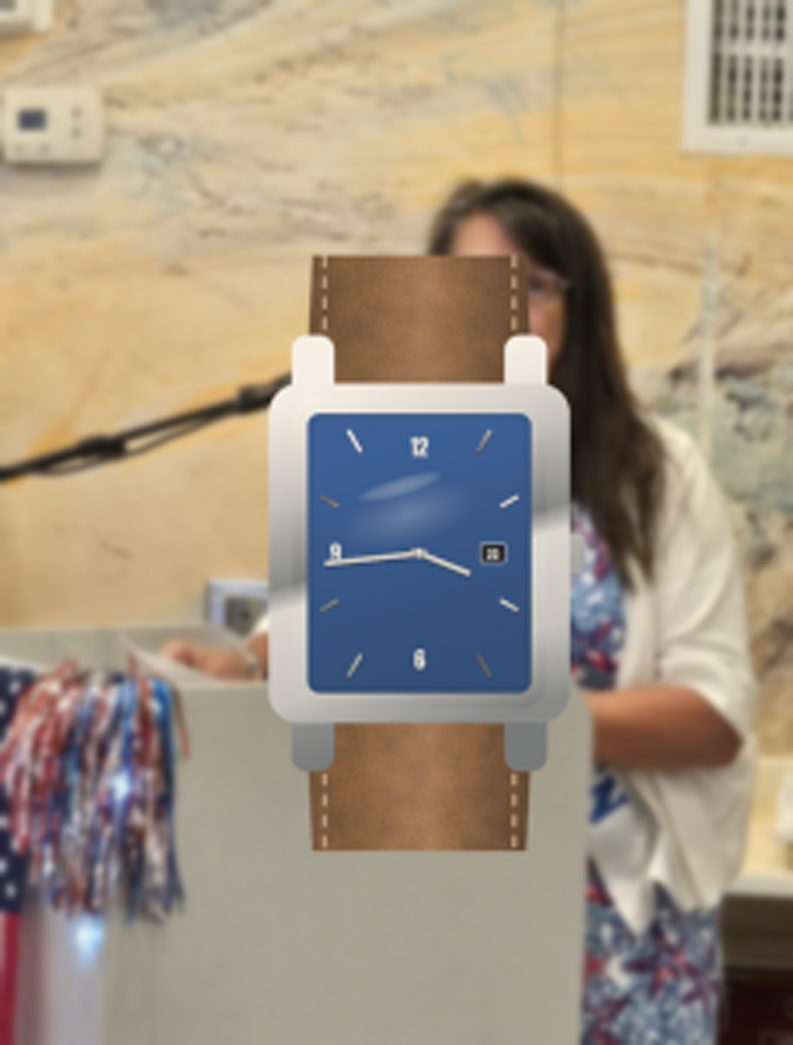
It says 3:44
